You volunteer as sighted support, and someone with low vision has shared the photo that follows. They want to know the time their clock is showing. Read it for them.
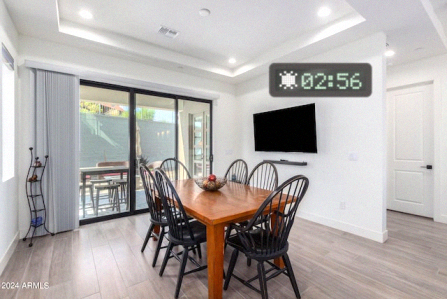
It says 2:56
